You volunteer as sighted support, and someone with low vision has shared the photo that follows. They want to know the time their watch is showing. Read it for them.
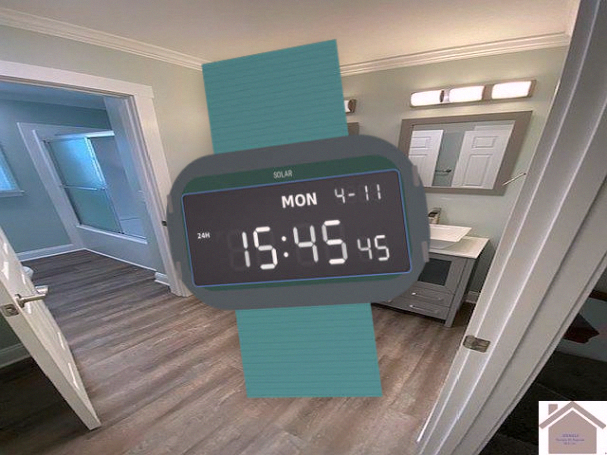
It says 15:45:45
